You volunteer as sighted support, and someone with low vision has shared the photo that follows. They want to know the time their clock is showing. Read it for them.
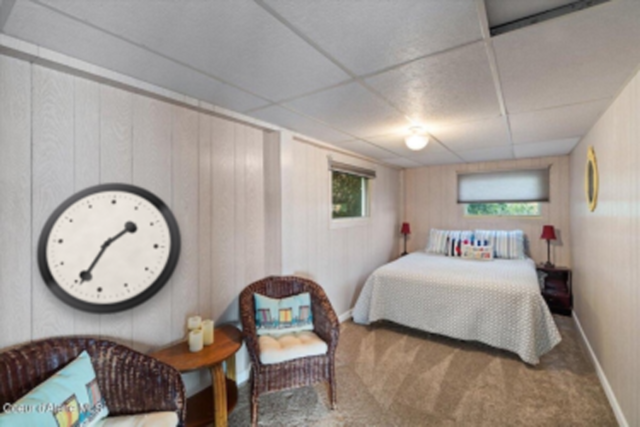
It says 1:34
